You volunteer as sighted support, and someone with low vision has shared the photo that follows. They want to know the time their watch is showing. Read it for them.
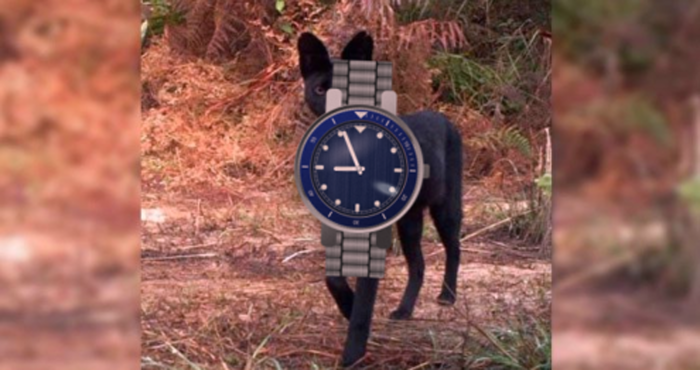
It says 8:56
